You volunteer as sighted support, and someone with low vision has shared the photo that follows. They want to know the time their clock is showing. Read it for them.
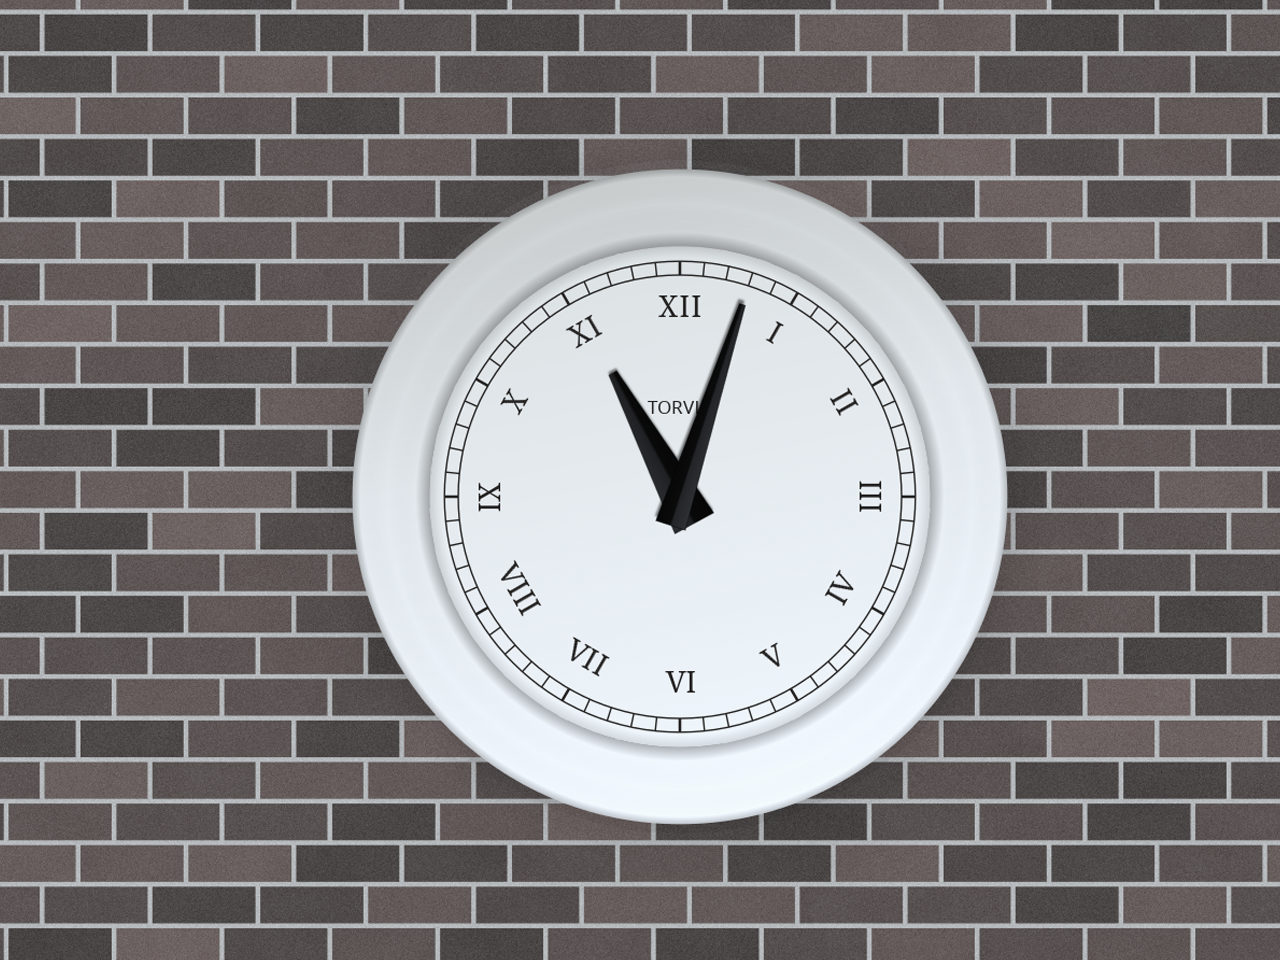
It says 11:03
